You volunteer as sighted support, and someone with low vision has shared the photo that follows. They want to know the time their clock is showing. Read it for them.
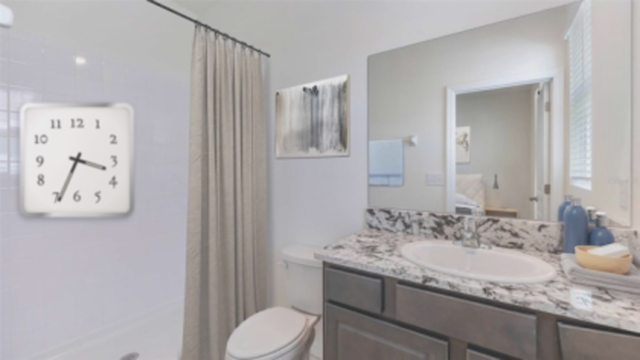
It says 3:34
